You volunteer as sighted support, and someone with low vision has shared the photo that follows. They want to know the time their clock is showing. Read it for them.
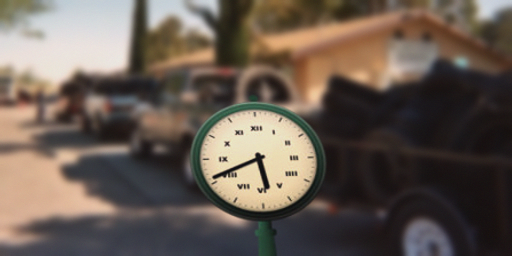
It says 5:41
